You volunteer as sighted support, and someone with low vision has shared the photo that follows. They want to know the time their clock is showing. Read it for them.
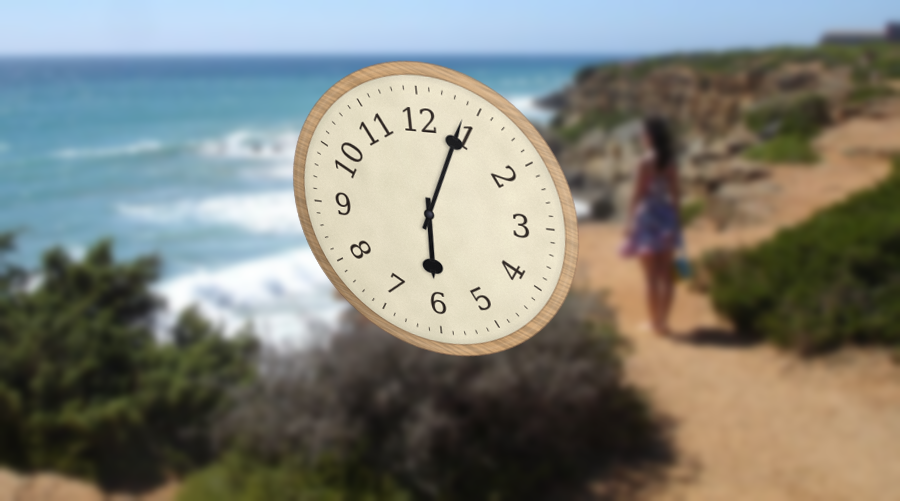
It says 6:04
